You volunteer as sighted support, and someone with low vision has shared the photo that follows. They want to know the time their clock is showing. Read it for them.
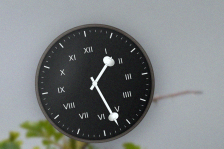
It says 1:27
